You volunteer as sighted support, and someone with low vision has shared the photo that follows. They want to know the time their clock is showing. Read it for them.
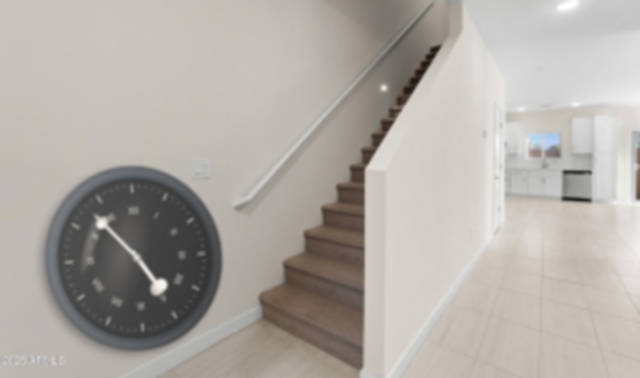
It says 4:53
